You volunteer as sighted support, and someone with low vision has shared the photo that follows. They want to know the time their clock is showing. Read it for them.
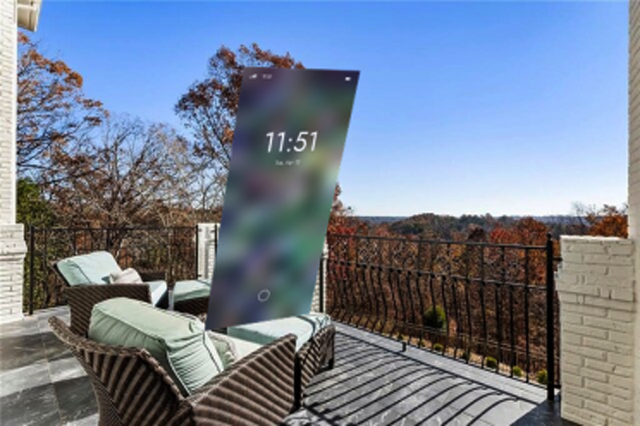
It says 11:51
